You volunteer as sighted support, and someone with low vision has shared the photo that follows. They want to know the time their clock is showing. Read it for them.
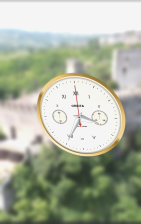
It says 3:35
